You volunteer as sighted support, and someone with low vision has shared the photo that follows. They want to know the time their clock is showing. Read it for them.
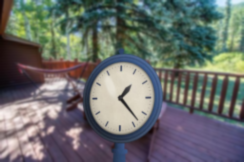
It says 1:23
